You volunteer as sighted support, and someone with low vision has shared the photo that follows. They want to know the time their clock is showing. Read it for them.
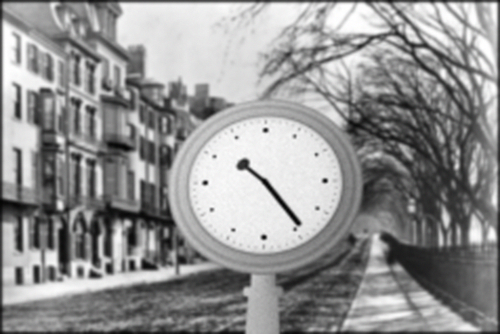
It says 10:24
